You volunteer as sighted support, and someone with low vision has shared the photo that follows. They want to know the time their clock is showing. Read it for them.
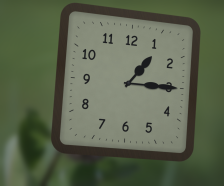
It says 1:15
